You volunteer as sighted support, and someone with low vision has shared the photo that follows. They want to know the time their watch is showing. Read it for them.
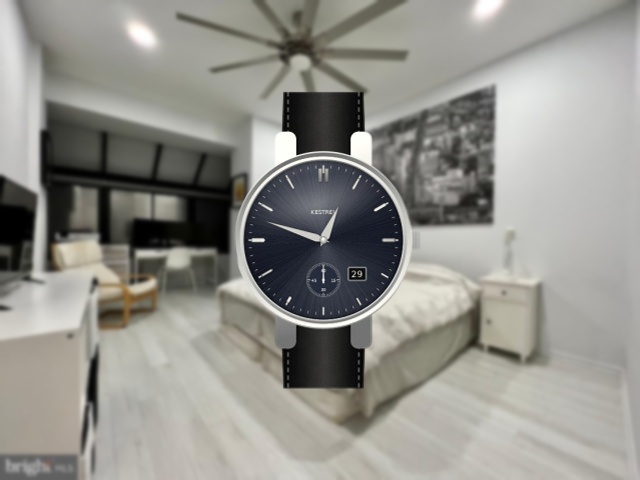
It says 12:48
